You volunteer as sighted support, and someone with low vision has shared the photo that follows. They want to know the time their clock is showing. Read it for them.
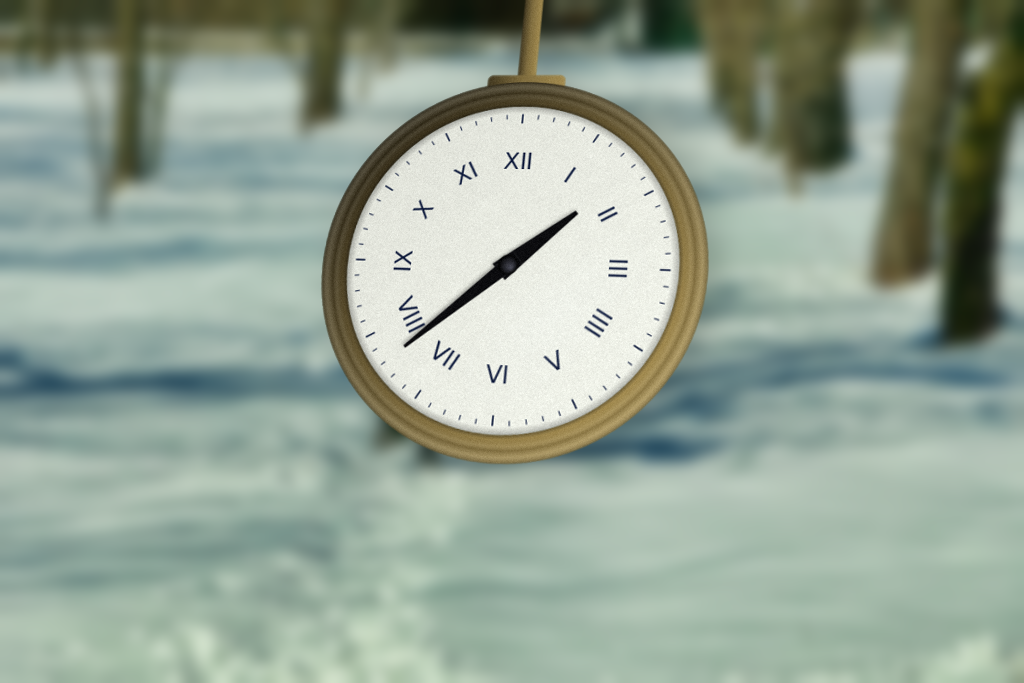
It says 1:38
